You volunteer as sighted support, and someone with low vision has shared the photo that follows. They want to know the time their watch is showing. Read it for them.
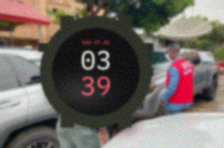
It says 3:39
